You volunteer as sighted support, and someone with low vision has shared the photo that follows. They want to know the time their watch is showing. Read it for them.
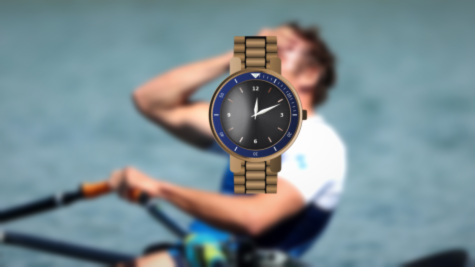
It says 12:11
